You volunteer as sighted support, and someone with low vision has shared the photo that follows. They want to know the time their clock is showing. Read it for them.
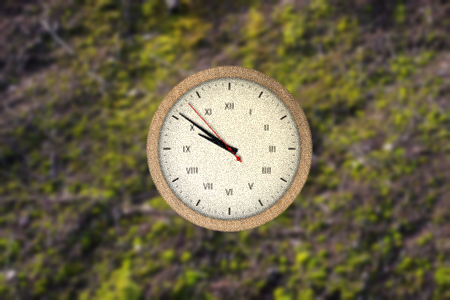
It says 9:50:53
